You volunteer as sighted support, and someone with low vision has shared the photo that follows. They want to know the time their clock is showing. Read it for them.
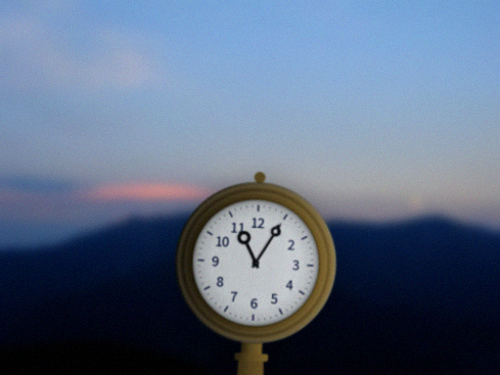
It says 11:05
